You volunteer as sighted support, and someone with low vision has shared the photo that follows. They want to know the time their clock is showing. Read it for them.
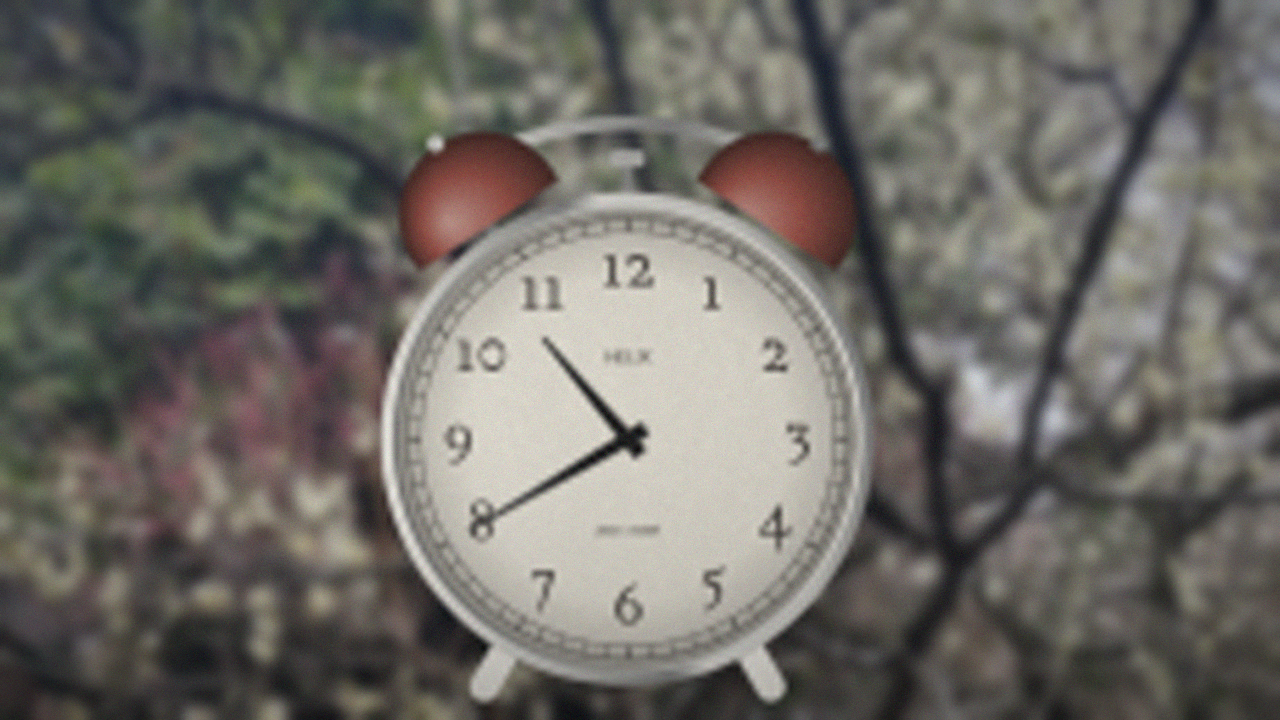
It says 10:40
